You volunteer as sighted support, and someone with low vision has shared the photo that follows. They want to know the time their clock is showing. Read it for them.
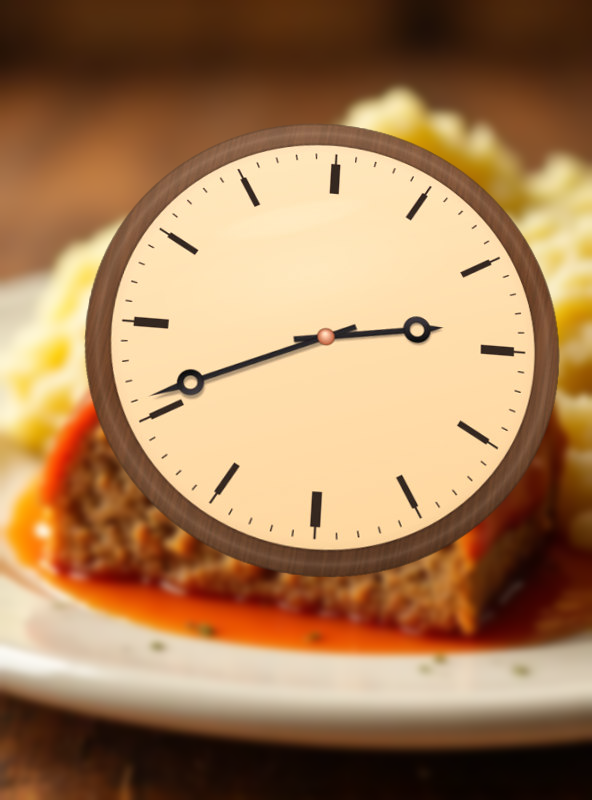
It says 2:41
